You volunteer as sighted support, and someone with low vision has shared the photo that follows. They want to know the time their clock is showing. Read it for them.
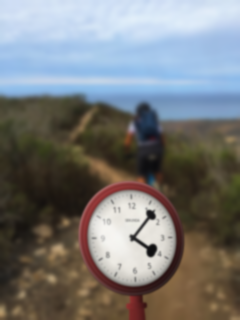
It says 4:07
